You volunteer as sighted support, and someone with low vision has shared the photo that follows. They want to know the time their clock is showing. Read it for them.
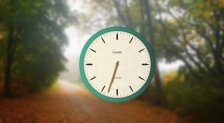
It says 6:33
